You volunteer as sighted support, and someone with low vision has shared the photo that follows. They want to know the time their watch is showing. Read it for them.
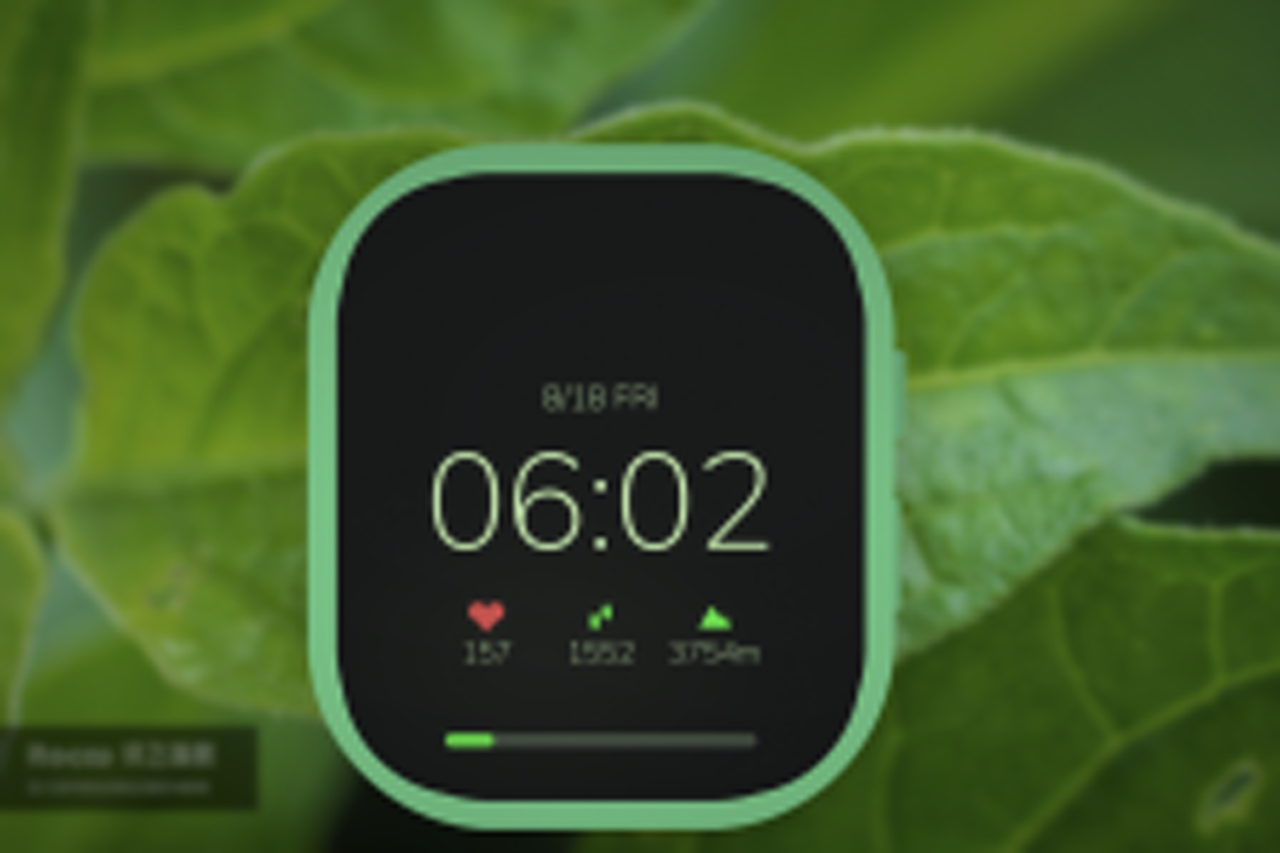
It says 6:02
